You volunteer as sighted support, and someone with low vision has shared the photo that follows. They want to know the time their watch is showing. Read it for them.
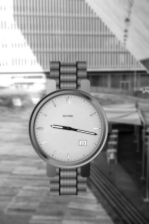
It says 9:17
